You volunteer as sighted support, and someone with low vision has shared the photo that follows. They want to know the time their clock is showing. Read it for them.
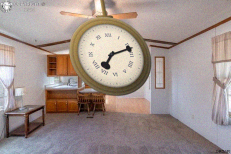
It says 7:12
